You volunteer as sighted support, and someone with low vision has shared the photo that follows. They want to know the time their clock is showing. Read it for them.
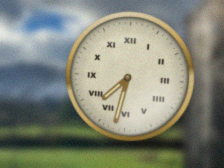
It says 7:32
